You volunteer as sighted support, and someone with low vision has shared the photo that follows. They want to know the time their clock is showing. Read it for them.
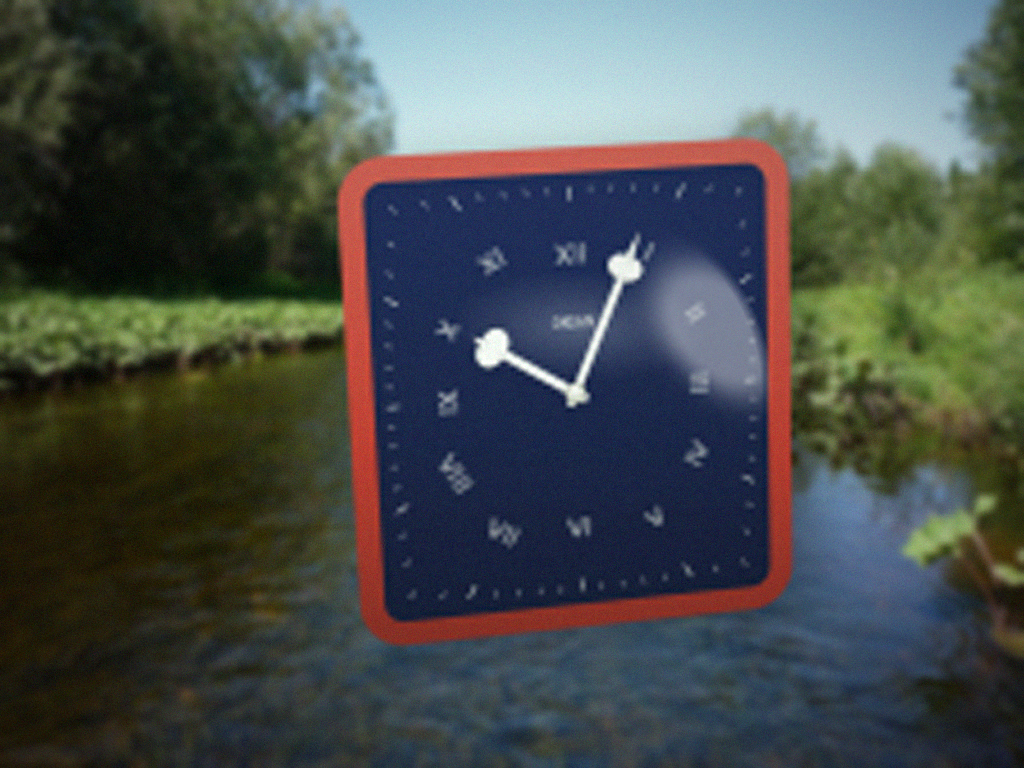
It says 10:04
